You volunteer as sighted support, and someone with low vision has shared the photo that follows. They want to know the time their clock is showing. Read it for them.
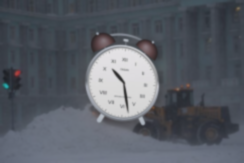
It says 10:28
